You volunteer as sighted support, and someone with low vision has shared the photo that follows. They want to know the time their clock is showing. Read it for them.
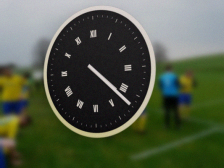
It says 4:22
